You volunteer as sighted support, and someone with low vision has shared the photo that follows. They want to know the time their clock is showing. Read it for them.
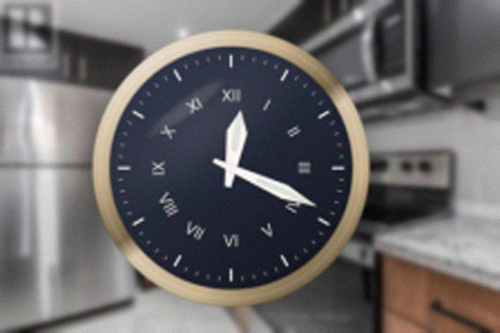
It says 12:19
